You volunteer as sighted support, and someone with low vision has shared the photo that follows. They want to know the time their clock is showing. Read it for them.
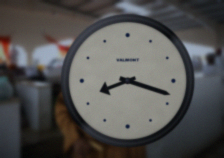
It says 8:18
